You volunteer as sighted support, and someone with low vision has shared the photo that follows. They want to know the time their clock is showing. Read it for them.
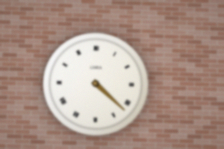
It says 4:22
